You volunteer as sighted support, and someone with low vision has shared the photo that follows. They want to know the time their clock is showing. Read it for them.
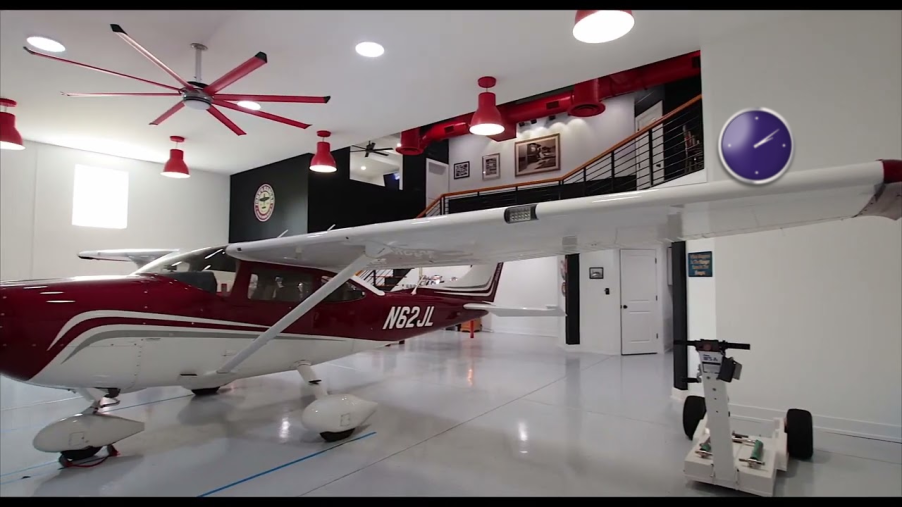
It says 2:09
